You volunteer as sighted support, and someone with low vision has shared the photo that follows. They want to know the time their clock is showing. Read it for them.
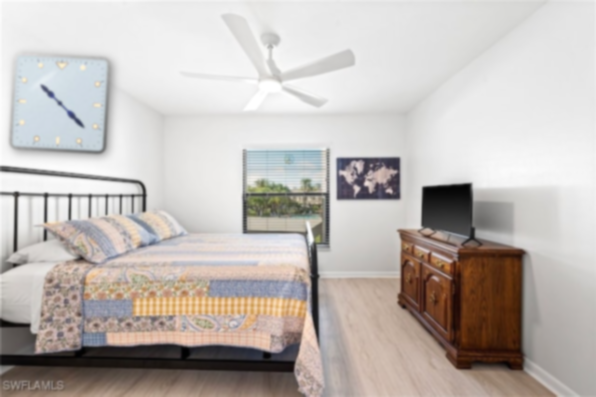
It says 10:22
